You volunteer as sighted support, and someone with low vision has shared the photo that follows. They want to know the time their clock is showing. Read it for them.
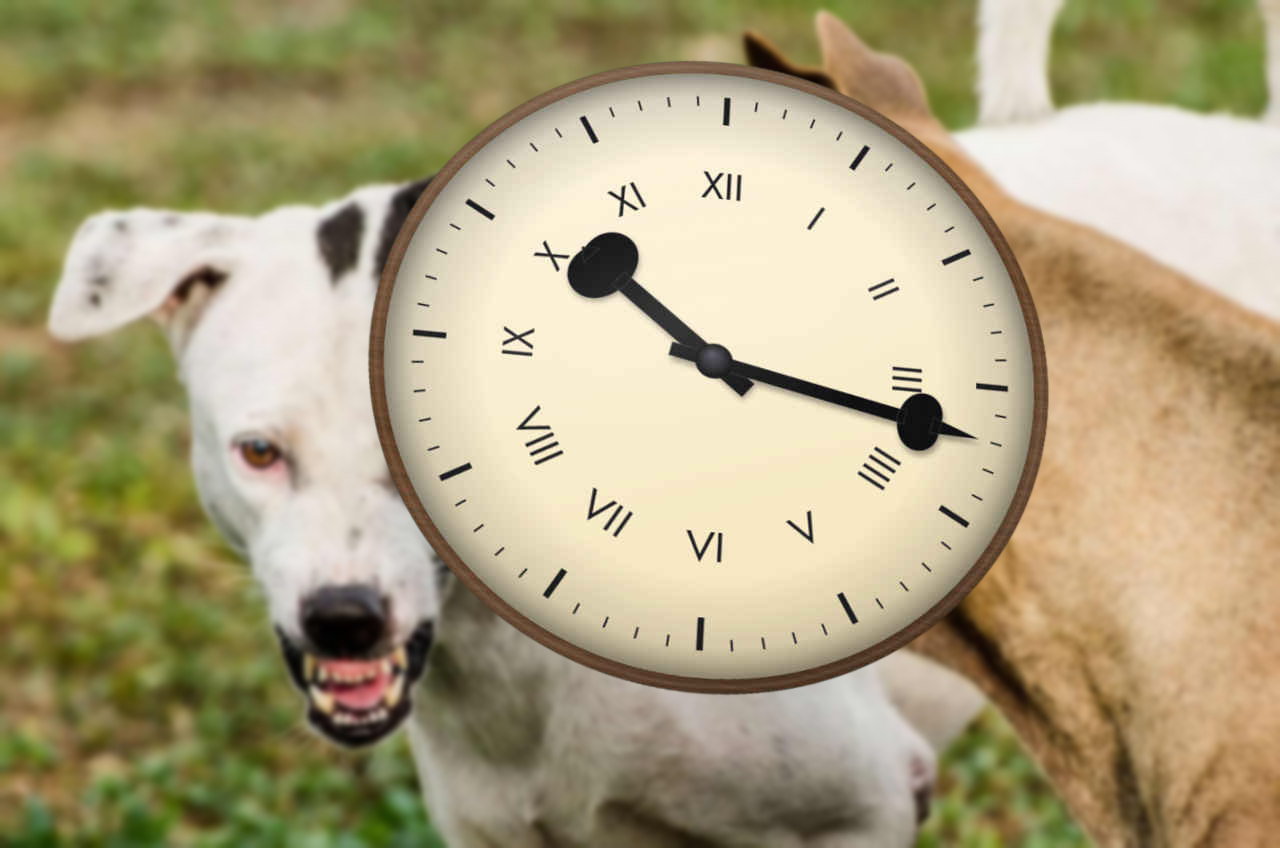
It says 10:17
